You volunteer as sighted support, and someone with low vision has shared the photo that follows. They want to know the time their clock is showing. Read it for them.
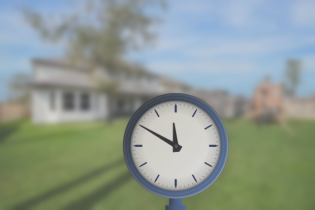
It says 11:50
